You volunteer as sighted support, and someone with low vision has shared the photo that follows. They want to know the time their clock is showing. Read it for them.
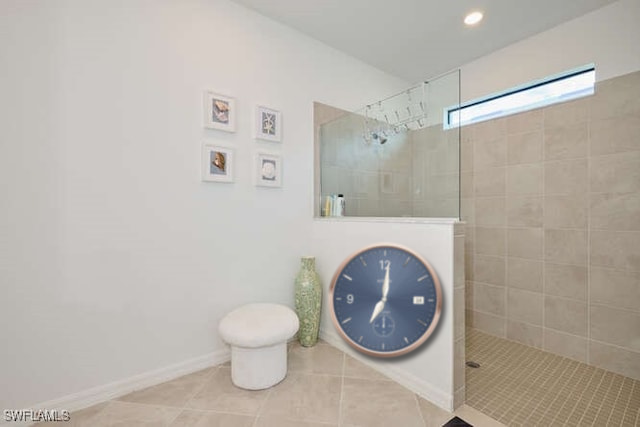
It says 7:01
